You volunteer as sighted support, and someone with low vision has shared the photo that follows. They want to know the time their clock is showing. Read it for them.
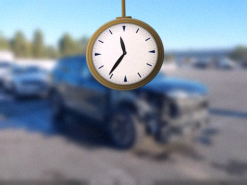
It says 11:36
